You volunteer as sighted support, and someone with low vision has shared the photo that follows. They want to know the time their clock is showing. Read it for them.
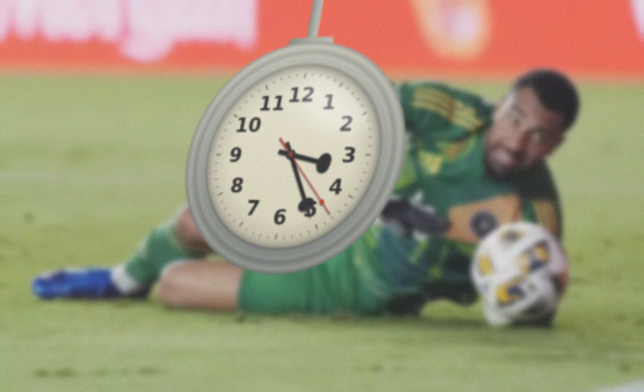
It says 3:25:23
